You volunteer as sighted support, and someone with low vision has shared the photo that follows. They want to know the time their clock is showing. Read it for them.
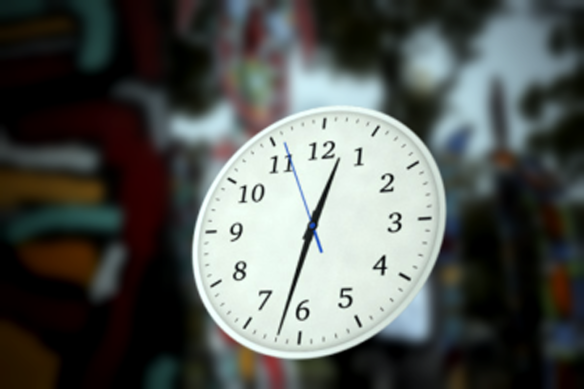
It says 12:31:56
